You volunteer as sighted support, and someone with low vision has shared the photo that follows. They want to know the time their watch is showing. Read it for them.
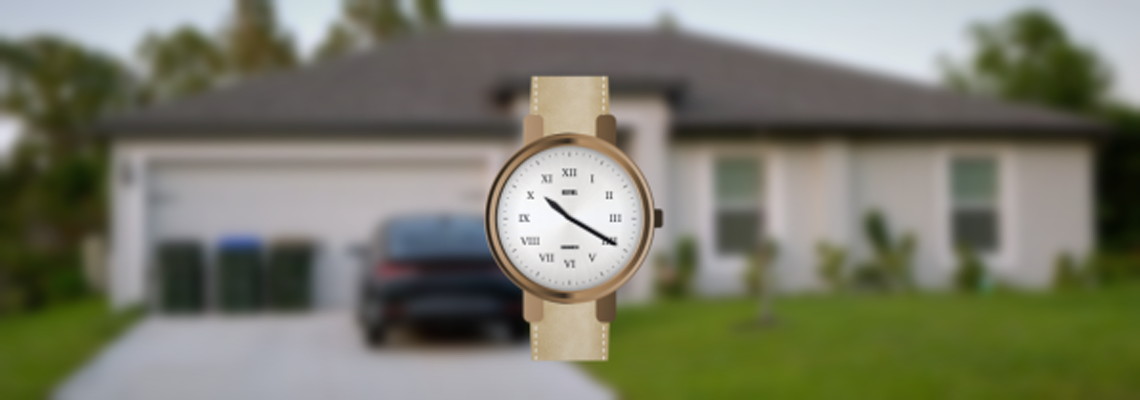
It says 10:20
